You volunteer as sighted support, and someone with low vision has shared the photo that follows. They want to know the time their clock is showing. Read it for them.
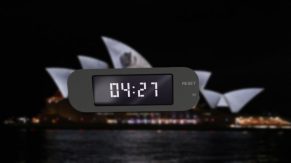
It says 4:27
